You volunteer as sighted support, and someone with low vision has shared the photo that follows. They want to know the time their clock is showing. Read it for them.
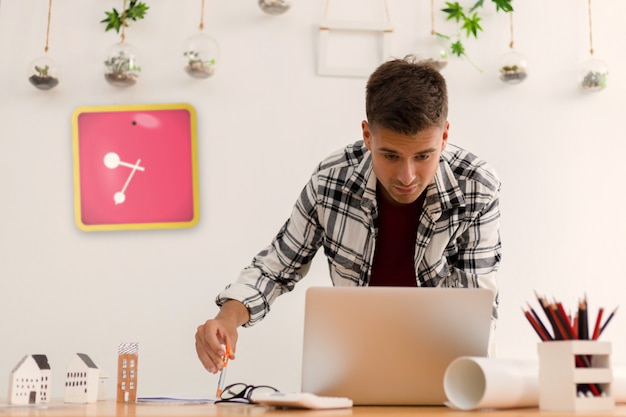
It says 9:35
